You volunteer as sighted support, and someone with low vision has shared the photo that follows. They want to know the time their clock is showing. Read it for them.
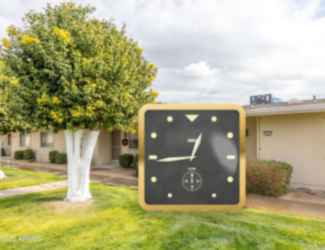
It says 12:44
